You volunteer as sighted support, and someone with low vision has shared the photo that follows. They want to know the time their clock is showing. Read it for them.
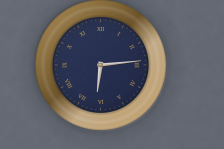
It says 6:14
